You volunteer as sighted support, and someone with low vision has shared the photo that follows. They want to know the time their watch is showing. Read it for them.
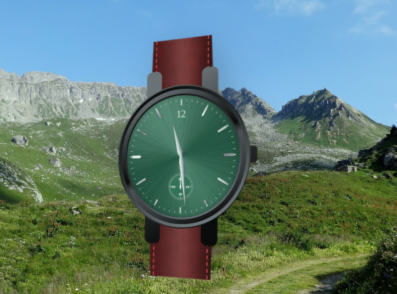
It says 11:29
